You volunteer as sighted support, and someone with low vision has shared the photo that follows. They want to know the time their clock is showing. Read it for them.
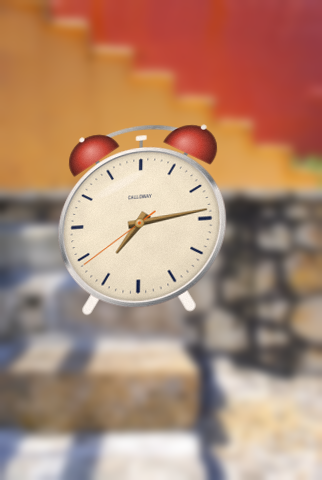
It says 7:13:39
